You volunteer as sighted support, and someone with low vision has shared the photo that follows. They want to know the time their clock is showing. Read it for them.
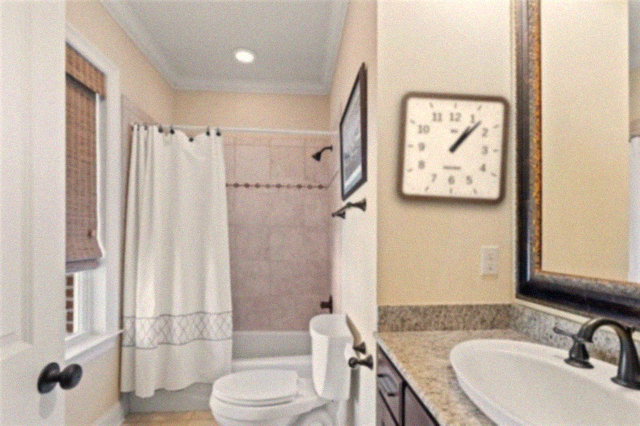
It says 1:07
